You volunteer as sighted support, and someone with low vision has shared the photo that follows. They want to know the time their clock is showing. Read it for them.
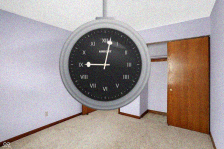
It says 9:02
